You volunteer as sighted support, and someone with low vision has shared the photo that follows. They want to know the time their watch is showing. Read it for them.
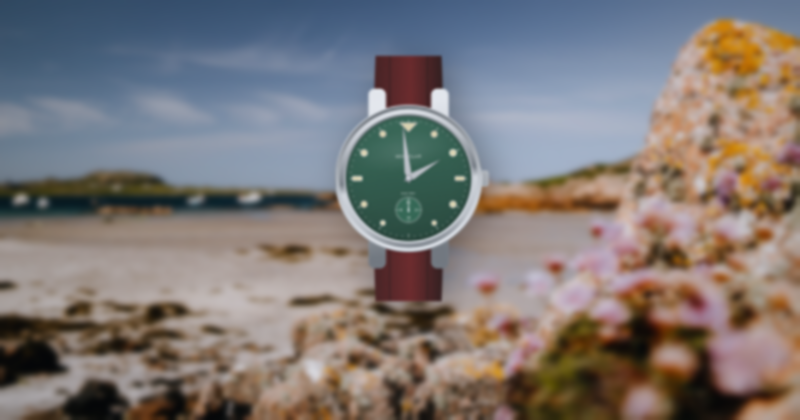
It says 1:59
